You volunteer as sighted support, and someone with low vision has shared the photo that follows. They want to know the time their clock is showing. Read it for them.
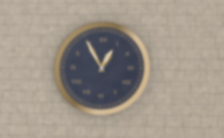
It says 12:55
